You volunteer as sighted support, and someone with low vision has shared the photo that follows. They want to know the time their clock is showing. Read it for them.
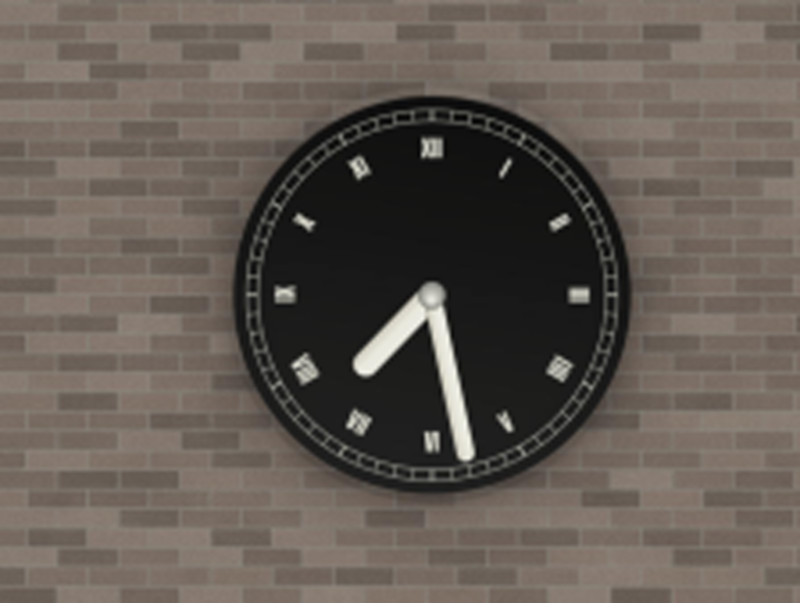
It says 7:28
